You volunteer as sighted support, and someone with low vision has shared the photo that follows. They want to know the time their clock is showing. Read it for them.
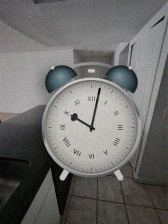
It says 10:02
